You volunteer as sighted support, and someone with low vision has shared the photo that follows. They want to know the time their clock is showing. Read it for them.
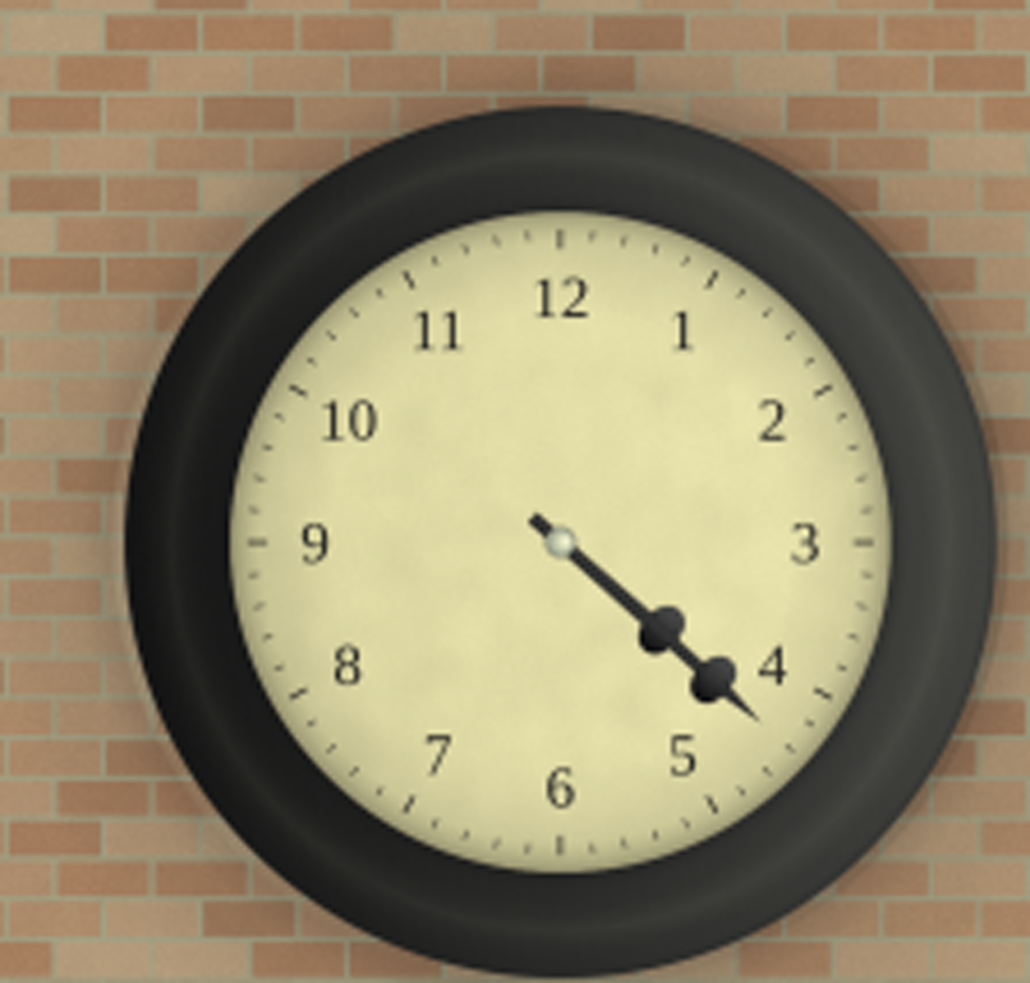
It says 4:22
